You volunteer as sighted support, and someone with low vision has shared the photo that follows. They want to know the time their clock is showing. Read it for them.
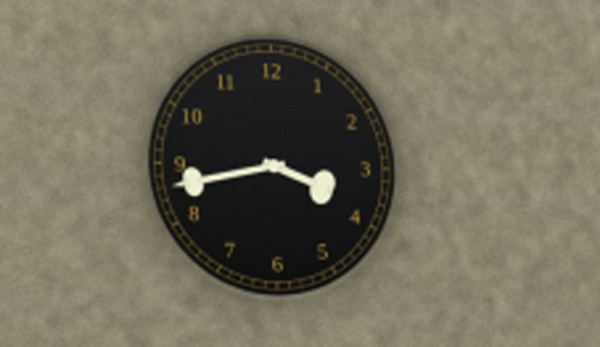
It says 3:43
